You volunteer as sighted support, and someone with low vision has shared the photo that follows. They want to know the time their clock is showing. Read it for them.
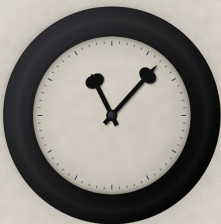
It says 11:07
